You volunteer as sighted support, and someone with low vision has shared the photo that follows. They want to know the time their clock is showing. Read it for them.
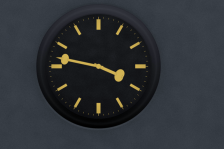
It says 3:47
